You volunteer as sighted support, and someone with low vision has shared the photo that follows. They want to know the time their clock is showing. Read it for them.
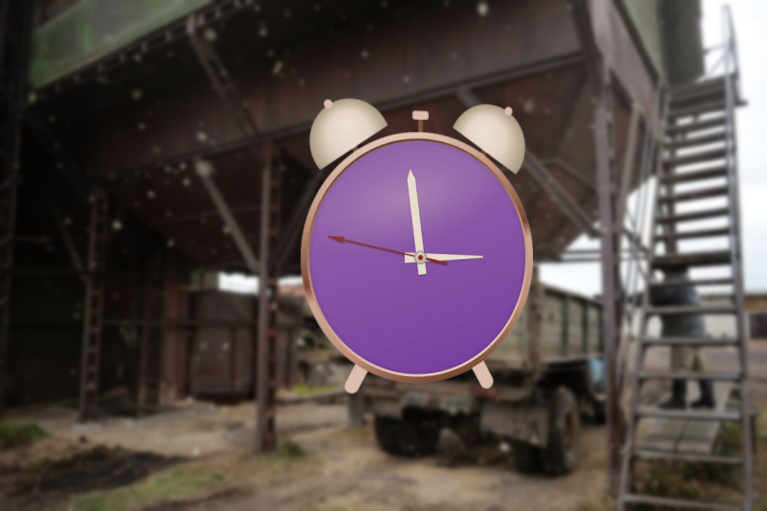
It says 2:58:47
